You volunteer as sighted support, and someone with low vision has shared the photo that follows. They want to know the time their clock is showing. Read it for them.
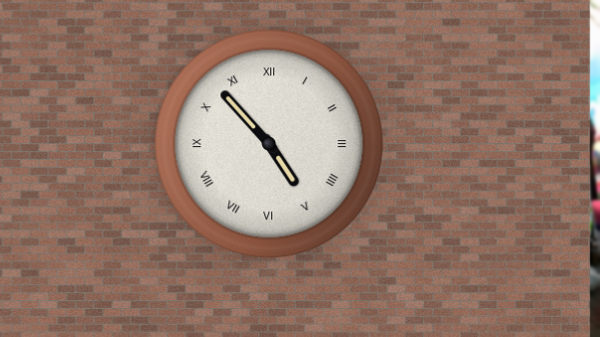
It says 4:53
